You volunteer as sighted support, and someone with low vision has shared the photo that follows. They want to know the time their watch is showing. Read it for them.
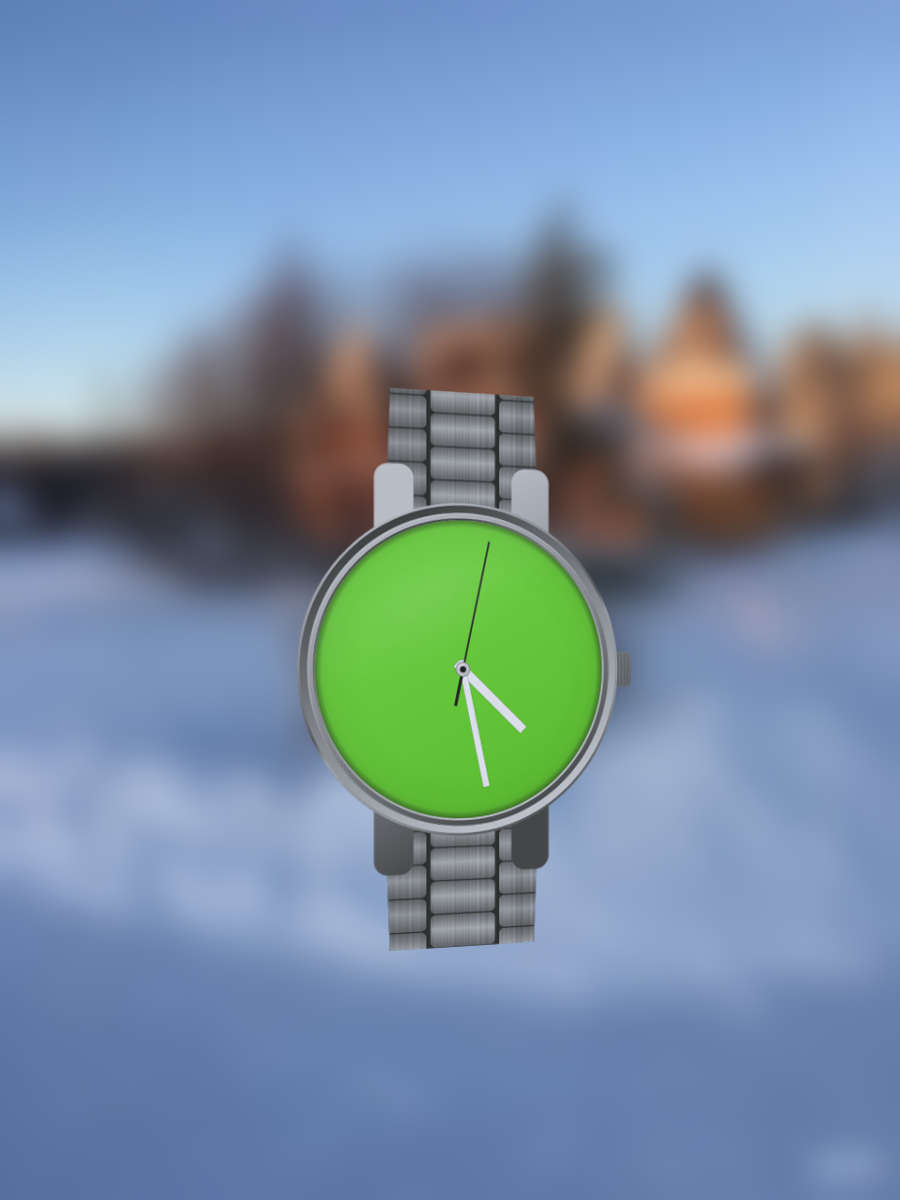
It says 4:28:02
